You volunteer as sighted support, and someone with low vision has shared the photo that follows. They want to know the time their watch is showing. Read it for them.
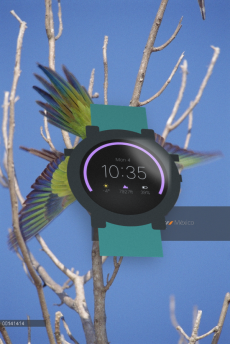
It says 10:35
